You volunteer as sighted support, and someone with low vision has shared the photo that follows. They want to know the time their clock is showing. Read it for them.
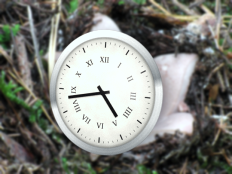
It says 4:43
